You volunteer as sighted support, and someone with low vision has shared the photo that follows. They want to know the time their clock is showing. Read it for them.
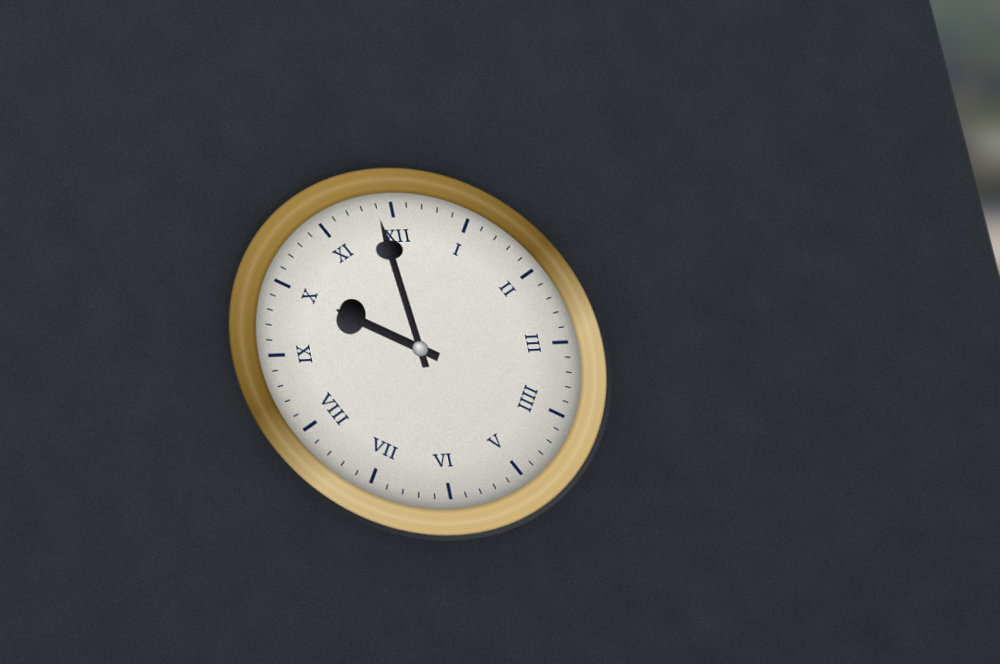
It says 9:59
